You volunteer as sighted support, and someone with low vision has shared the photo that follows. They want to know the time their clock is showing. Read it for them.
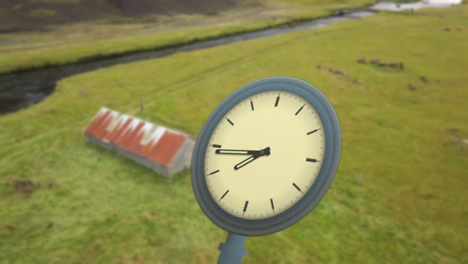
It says 7:44
